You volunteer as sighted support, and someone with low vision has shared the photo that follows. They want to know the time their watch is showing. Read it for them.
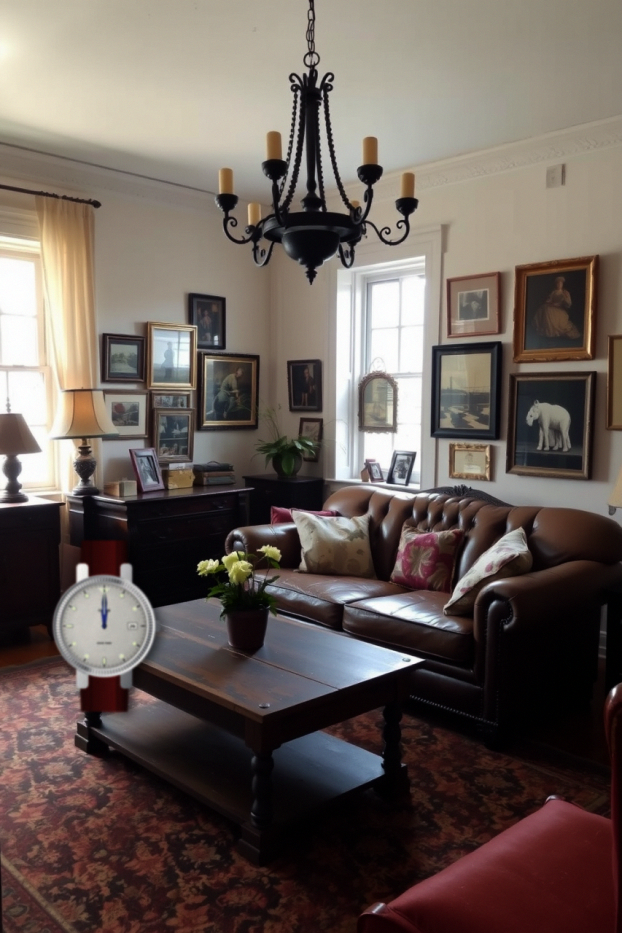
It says 12:00
